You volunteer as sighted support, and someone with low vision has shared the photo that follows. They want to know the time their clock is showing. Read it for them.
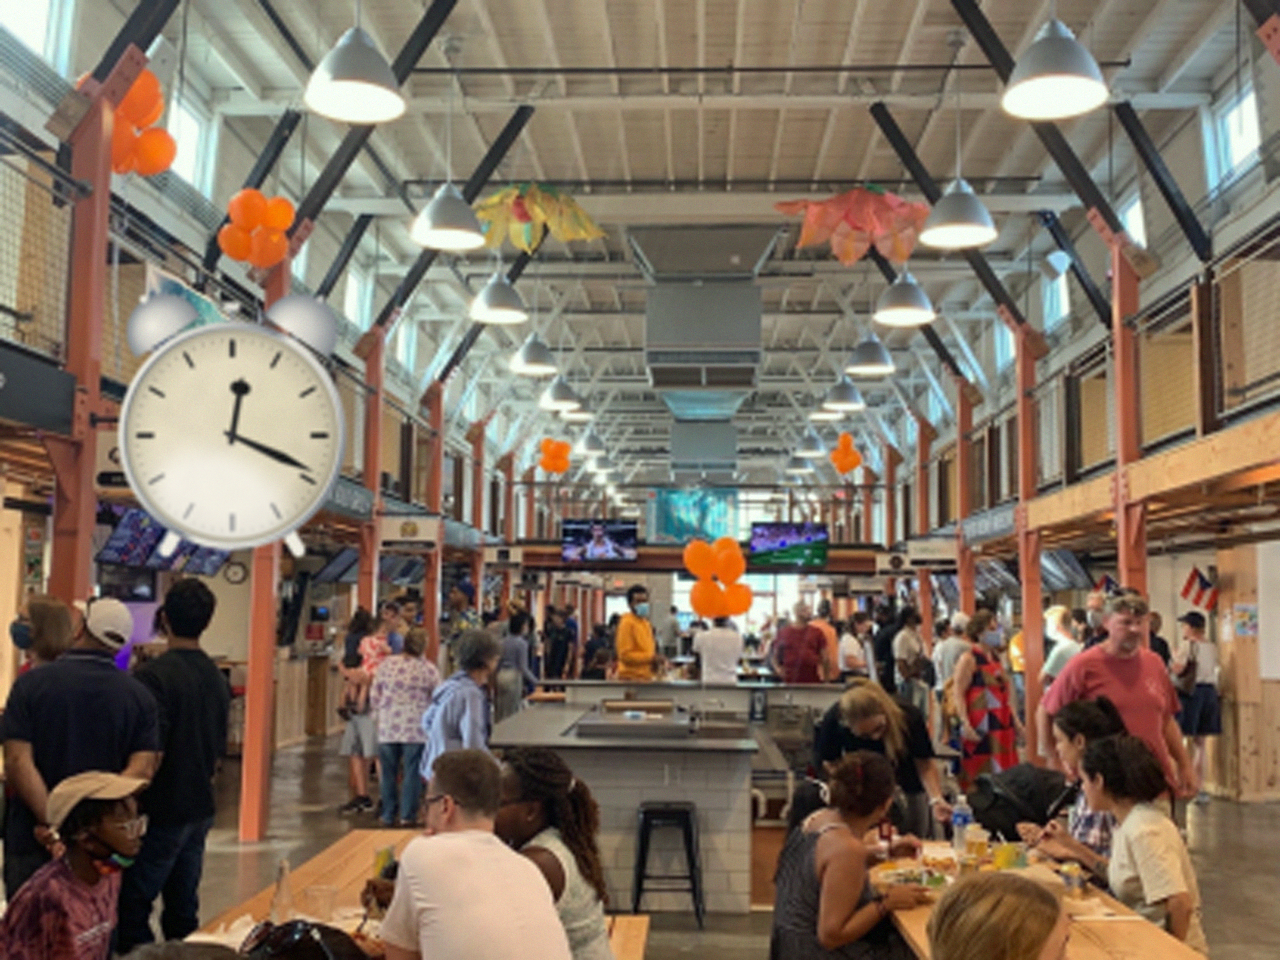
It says 12:19
